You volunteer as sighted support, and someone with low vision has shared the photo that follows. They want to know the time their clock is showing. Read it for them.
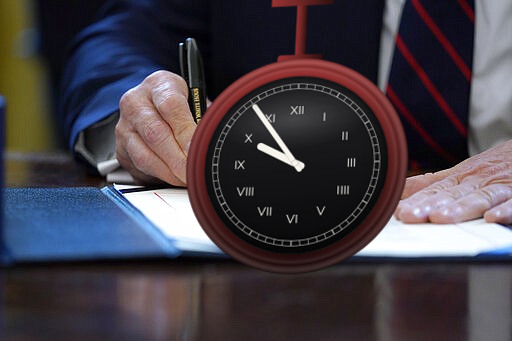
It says 9:54
